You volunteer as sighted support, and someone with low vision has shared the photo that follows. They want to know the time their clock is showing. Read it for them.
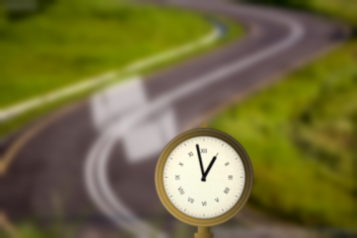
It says 12:58
